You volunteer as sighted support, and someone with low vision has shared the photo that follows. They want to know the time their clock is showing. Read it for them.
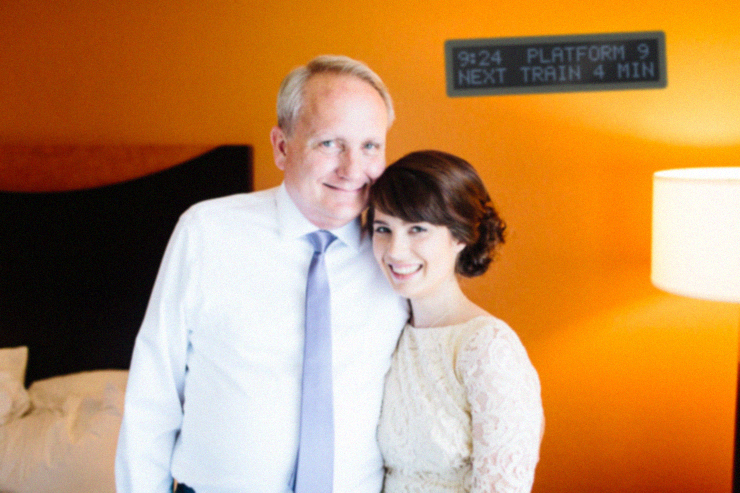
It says 9:24
